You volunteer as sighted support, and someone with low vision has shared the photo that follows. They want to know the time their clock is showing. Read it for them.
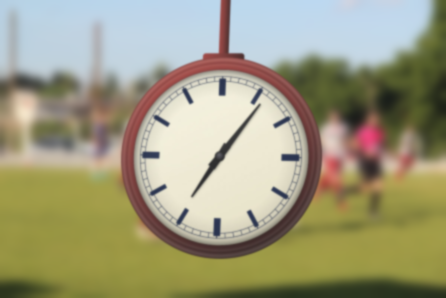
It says 7:06
